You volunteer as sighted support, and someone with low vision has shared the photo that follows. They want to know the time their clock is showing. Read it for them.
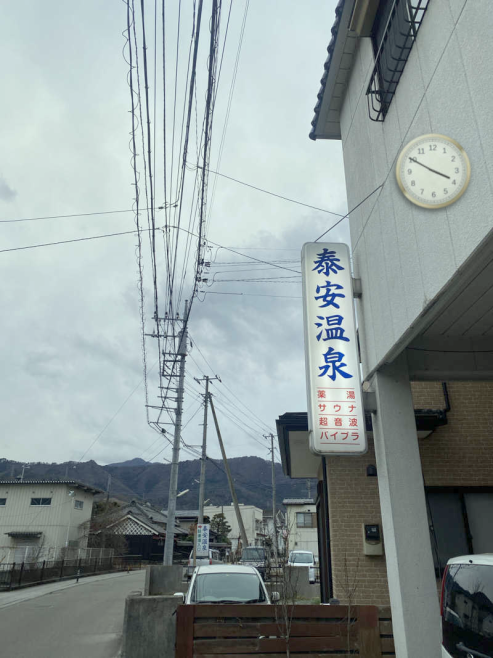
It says 3:50
